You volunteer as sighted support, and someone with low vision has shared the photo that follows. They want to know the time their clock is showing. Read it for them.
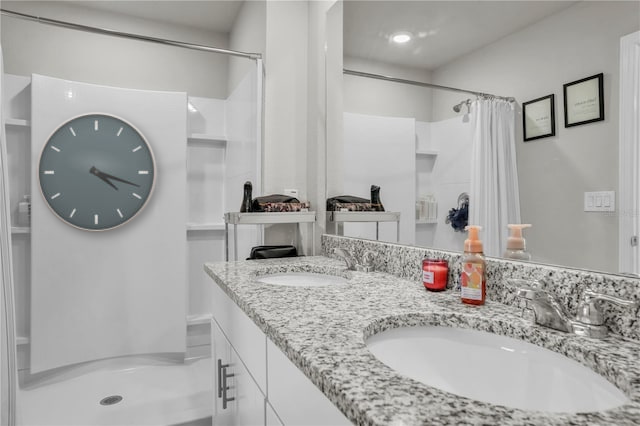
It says 4:18
